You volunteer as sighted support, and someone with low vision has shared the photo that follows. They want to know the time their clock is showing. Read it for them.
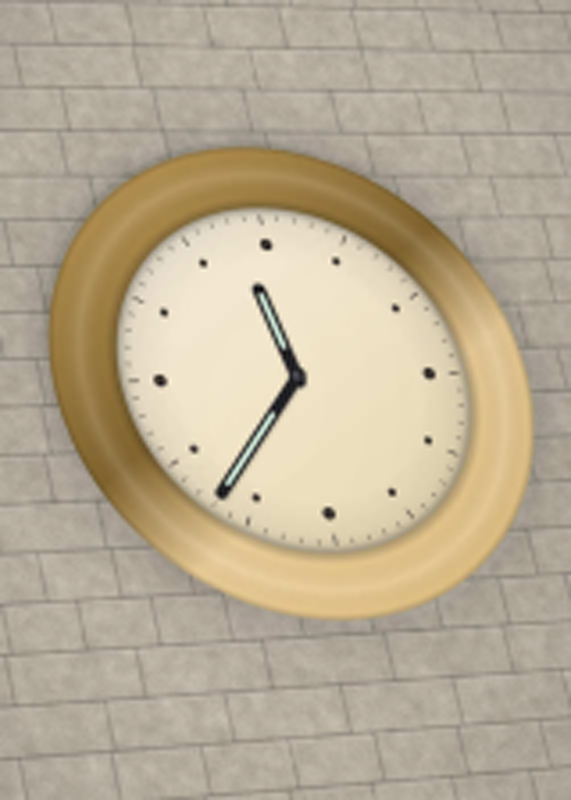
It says 11:37
